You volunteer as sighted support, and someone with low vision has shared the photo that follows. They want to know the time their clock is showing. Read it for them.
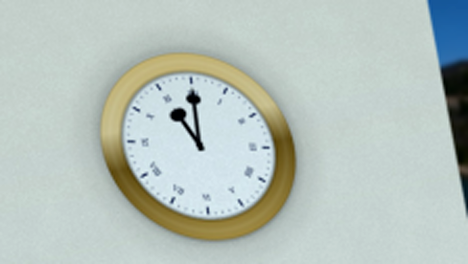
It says 11:00
